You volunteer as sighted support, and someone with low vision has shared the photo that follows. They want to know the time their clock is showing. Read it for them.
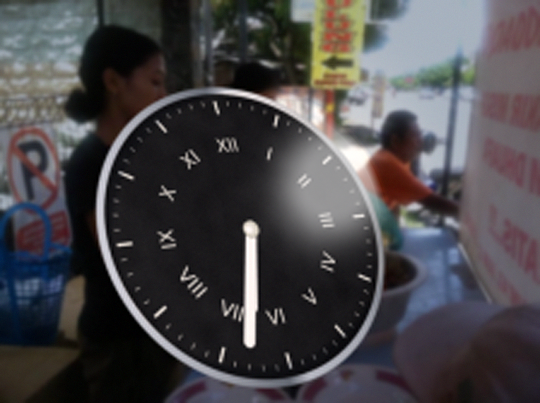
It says 6:33
